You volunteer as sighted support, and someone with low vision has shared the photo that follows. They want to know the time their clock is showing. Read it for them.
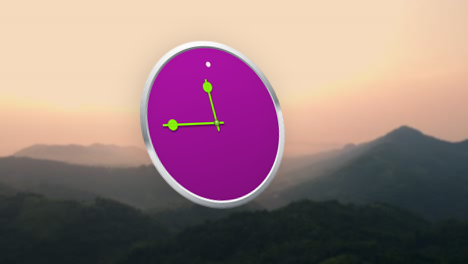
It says 11:45
